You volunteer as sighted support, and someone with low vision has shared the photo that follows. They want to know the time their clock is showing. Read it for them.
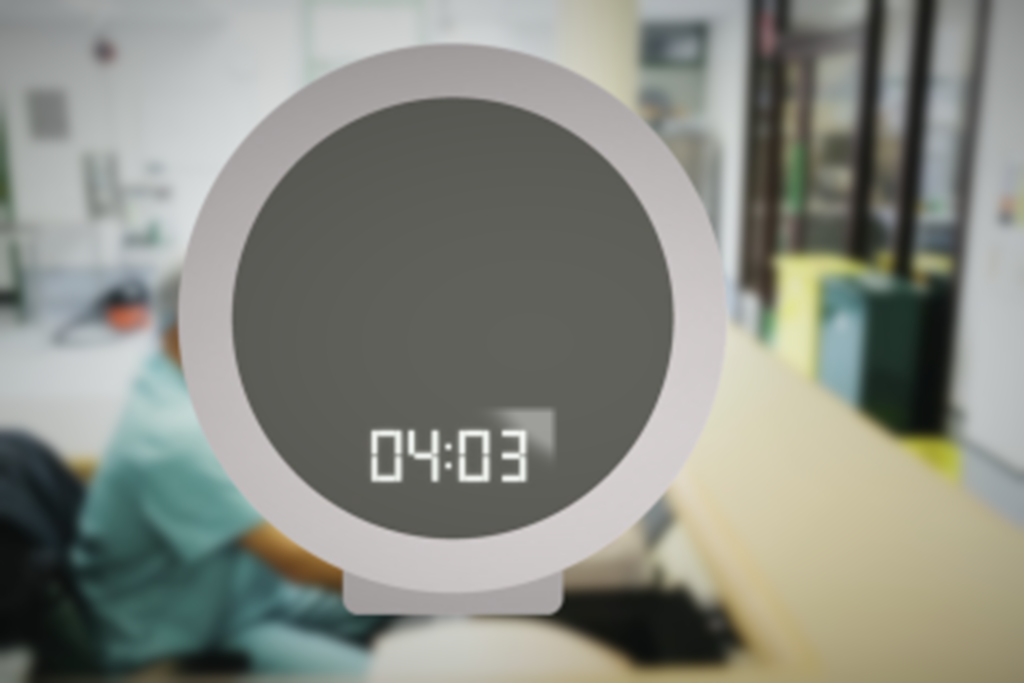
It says 4:03
